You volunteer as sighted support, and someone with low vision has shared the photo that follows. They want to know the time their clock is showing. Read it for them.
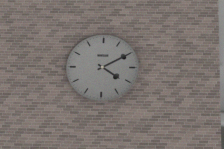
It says 4:10
